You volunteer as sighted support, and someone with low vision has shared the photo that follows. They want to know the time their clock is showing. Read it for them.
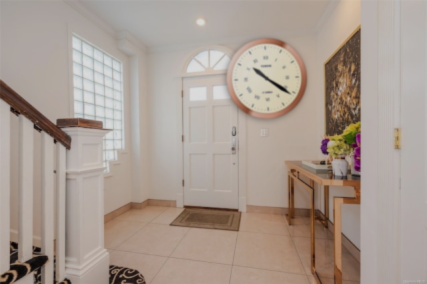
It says 10:21
